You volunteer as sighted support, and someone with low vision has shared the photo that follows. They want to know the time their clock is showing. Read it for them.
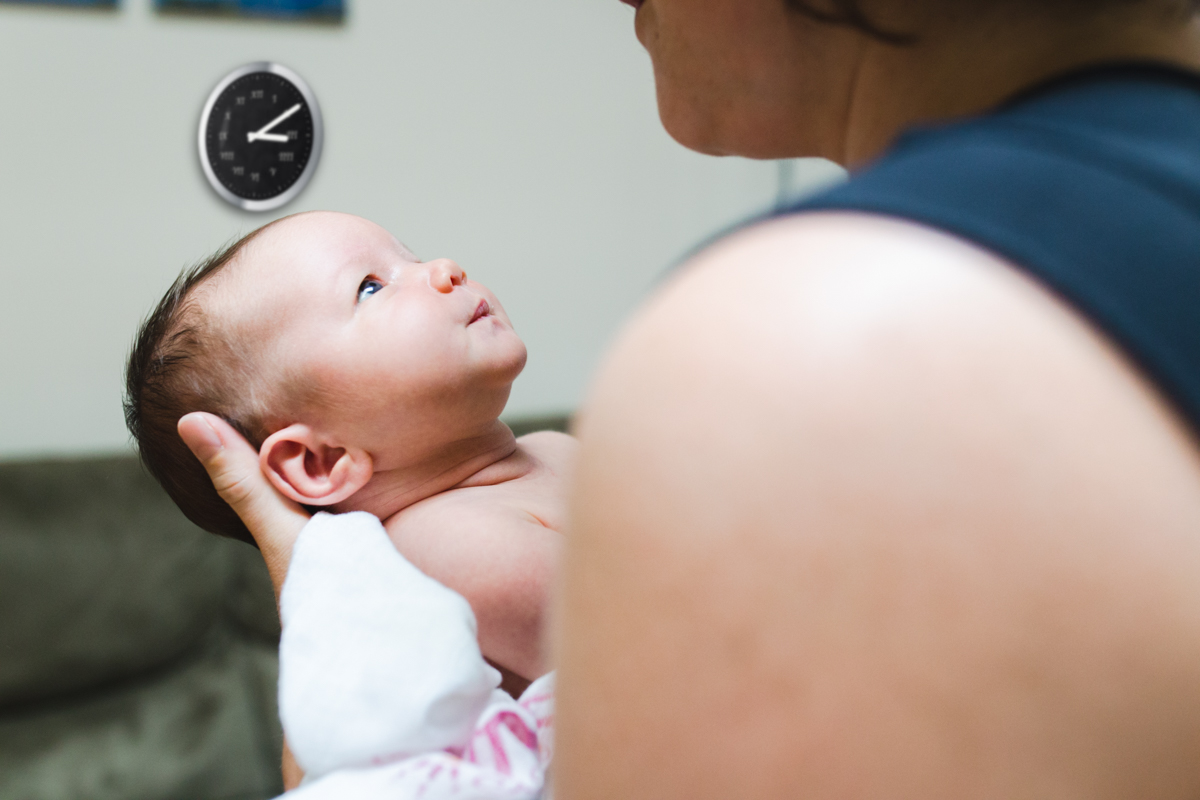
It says 3:10
